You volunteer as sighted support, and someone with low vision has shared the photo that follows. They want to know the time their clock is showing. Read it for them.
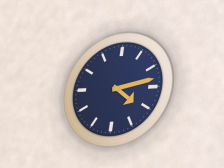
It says 4:13
